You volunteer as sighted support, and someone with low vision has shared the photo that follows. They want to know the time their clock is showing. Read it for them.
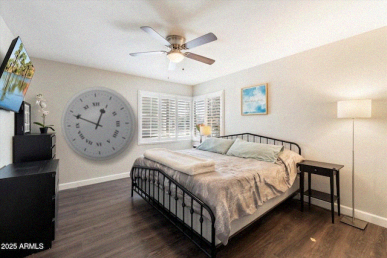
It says 12:49
